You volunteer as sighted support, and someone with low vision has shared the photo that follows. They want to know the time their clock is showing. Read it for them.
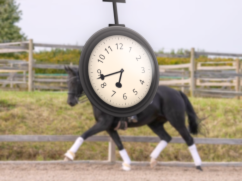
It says 6:43
